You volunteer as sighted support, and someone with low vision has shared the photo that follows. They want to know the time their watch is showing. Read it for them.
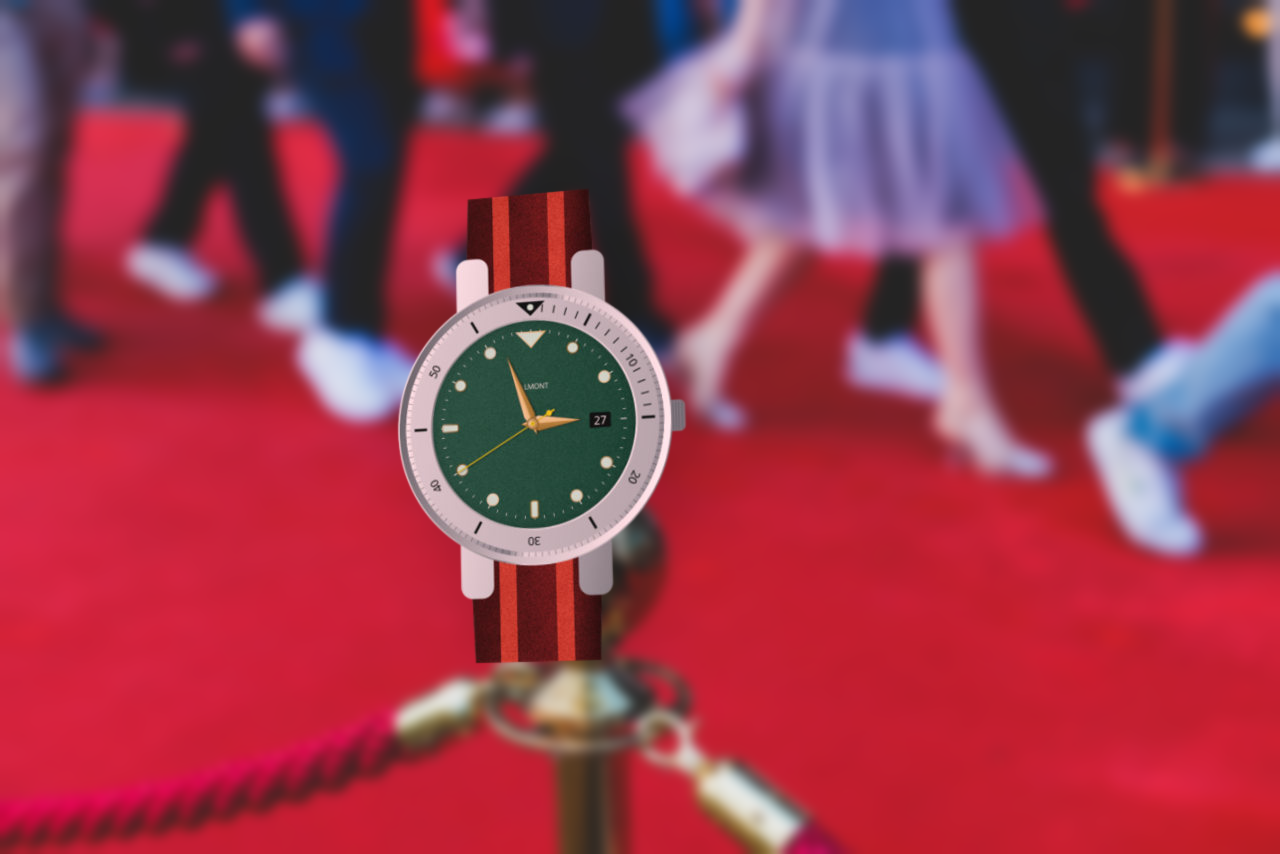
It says 2:56:40
